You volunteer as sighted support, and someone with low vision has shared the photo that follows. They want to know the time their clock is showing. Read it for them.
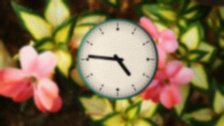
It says 4:46
